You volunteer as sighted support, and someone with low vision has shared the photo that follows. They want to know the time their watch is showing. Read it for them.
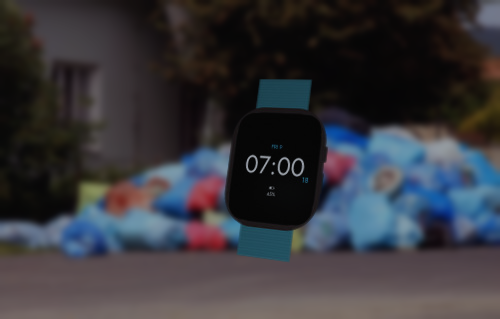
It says 7:00
